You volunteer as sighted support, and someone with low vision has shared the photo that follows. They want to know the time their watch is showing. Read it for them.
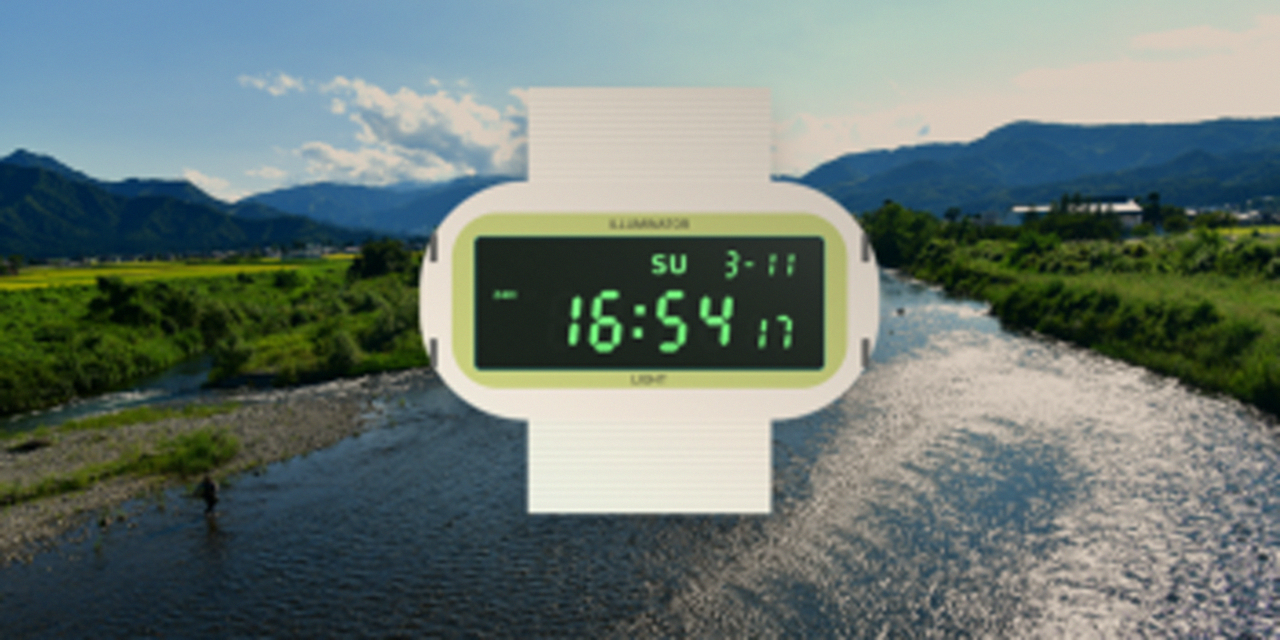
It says 16:54:17
